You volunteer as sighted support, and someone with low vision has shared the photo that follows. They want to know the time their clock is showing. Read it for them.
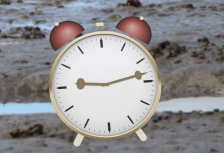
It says 9:13
